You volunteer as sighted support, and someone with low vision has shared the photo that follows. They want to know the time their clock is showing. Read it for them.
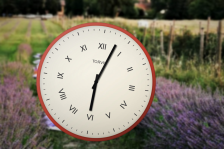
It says 6:03
